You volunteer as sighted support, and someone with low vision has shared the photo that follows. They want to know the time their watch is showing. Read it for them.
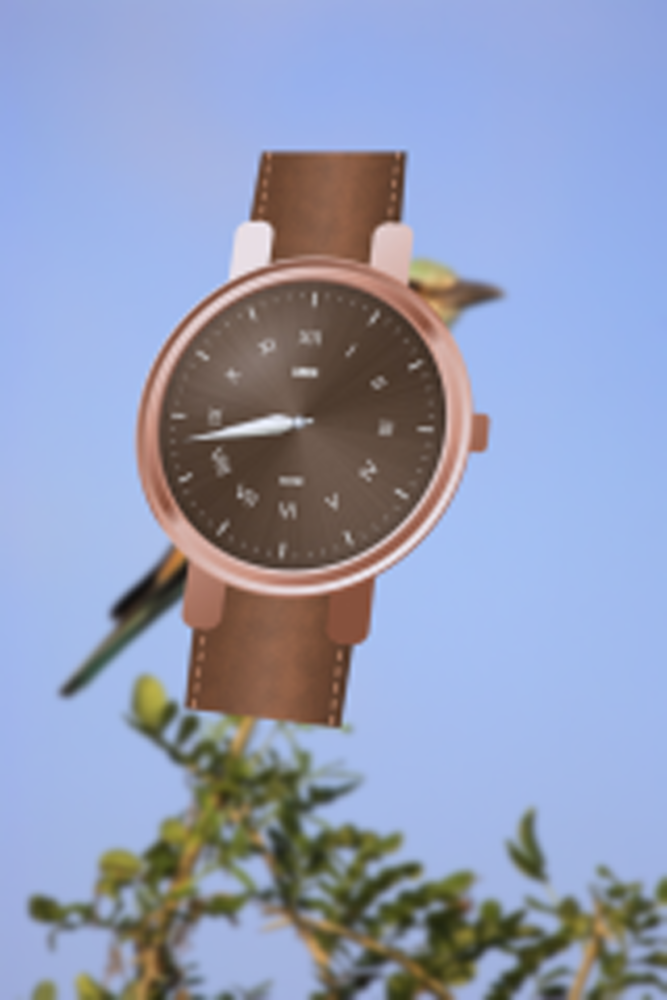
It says 8:43
